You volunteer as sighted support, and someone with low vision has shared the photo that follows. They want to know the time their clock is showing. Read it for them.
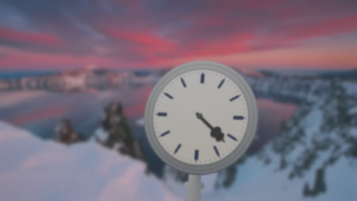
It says 4:22
